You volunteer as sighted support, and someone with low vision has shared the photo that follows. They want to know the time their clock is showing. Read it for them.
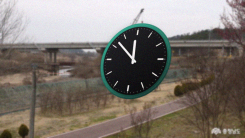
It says 11:52
